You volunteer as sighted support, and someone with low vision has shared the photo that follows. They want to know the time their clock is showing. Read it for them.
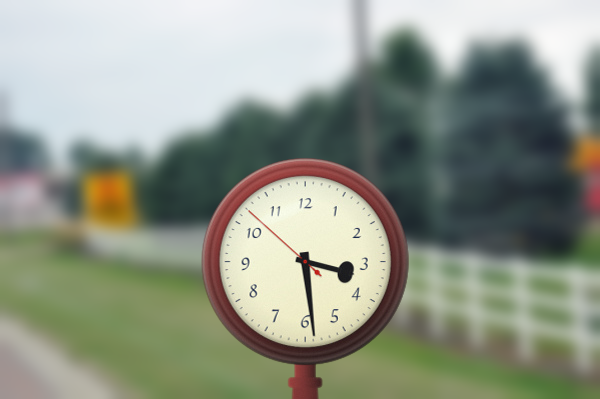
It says 3:28:52
